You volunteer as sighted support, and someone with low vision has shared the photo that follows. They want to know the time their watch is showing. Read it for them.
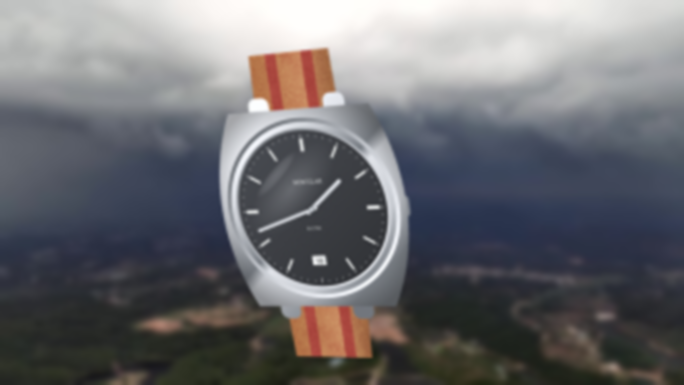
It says 1:42
